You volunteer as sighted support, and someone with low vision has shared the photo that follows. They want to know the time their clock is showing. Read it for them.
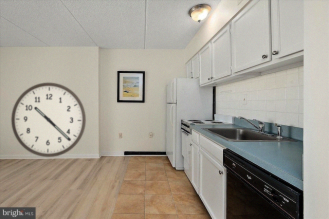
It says 10:22
